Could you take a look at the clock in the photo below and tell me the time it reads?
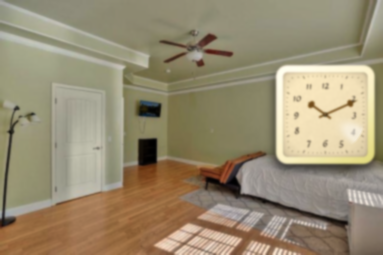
10:11
